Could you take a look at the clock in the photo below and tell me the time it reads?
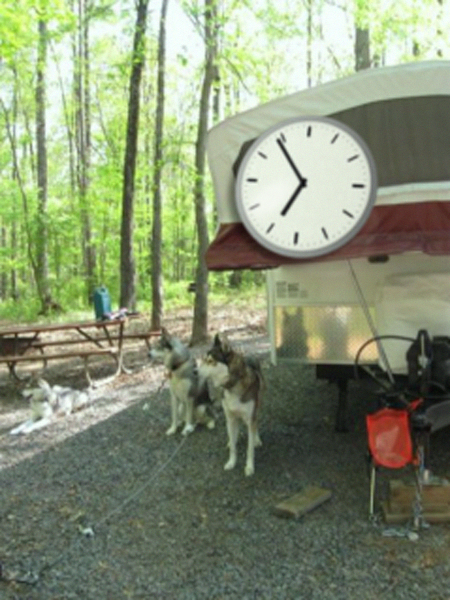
6:54
